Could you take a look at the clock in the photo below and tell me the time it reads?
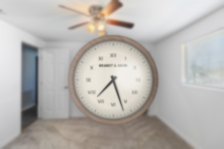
7:27
